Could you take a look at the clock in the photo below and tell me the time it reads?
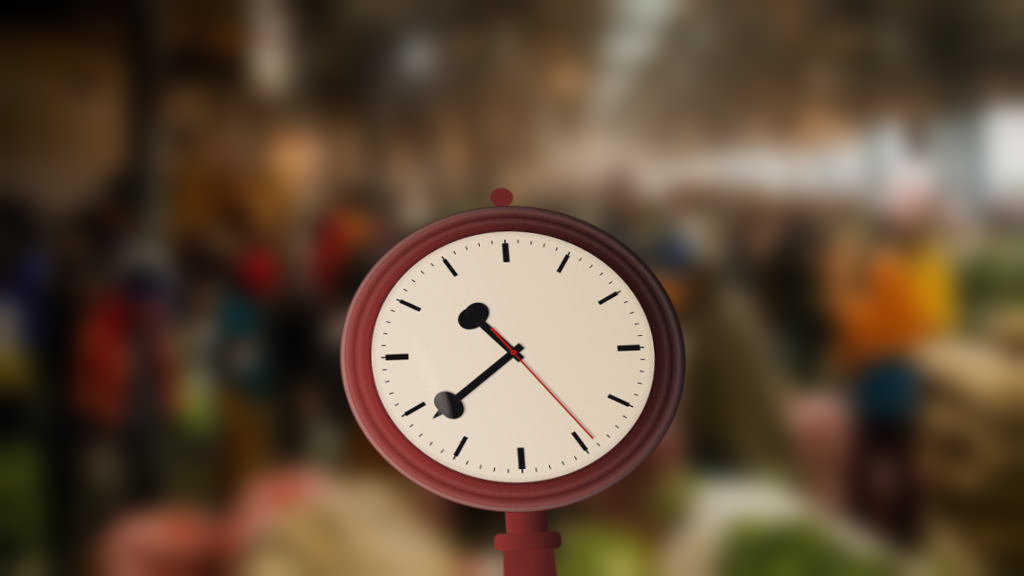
10:38:24
